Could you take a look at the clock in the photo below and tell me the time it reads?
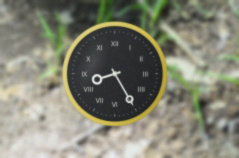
8:25
